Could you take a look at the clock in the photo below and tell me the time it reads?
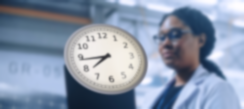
7:44
